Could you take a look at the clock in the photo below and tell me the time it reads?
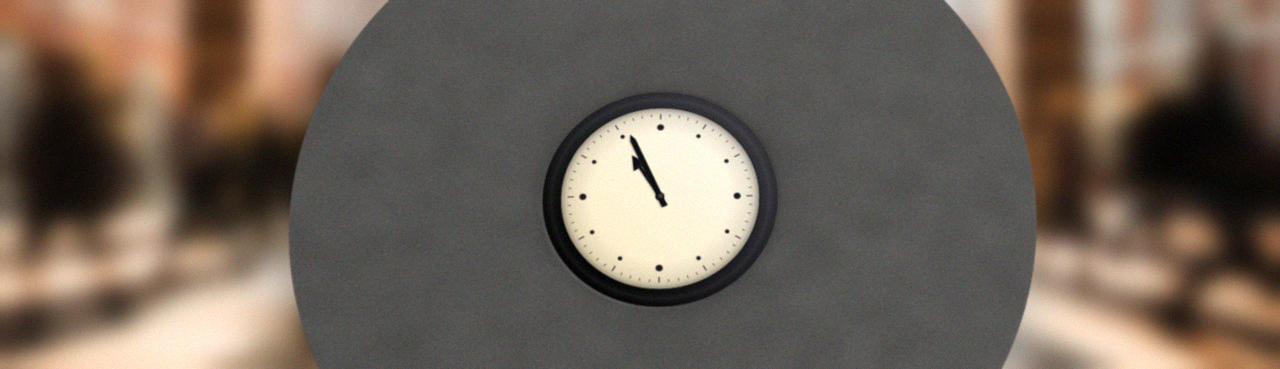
10:56
